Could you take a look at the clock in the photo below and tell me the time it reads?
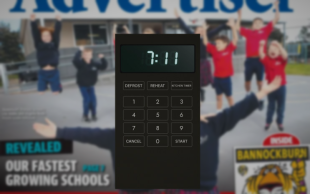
7:11
